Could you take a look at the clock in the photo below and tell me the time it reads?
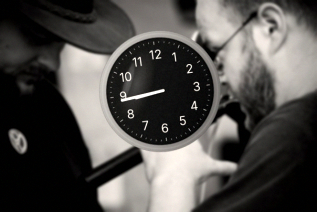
8:44
